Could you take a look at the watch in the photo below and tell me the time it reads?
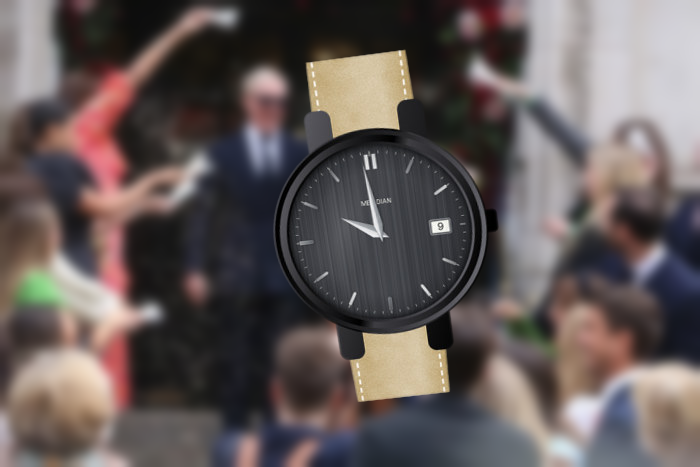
9:59
